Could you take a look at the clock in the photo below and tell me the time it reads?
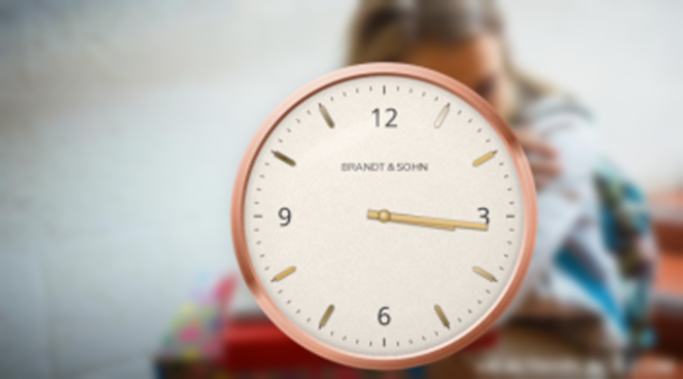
3:16
